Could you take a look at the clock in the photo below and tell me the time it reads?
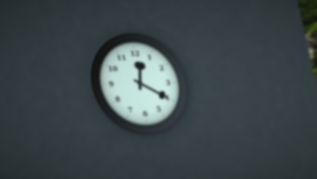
12:20
